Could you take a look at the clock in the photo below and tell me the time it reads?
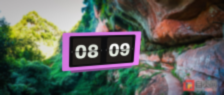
8:09
